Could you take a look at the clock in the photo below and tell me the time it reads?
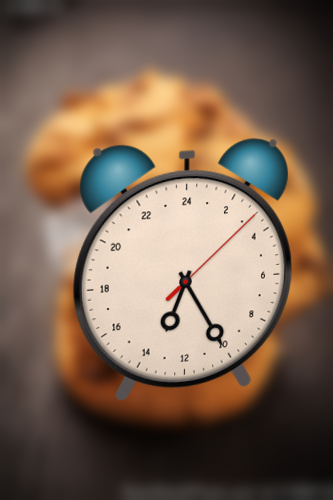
13:25:08
